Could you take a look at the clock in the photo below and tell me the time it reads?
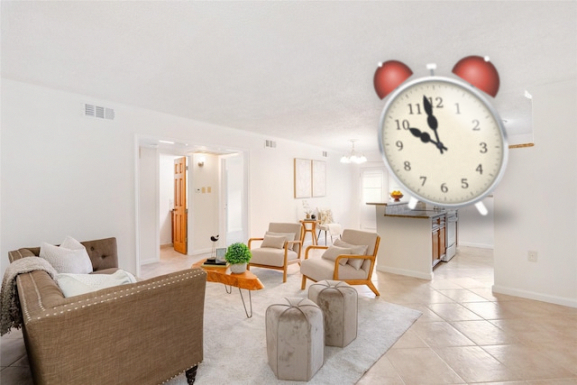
9:58
